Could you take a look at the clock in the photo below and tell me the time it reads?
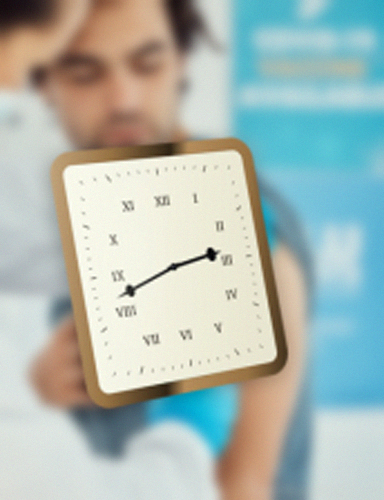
2:42
